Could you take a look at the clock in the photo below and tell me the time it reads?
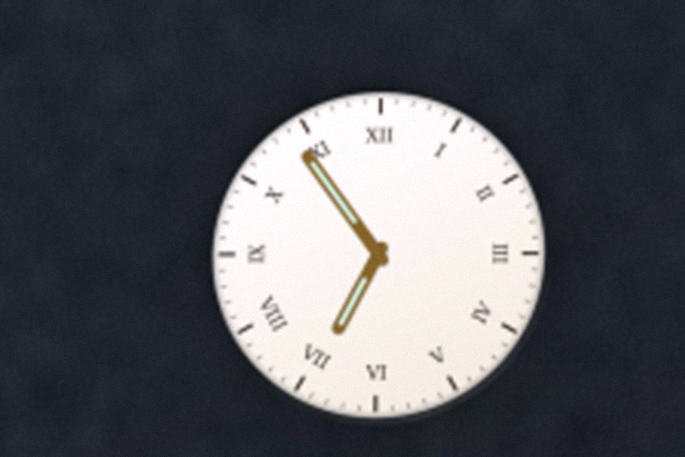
6:54
